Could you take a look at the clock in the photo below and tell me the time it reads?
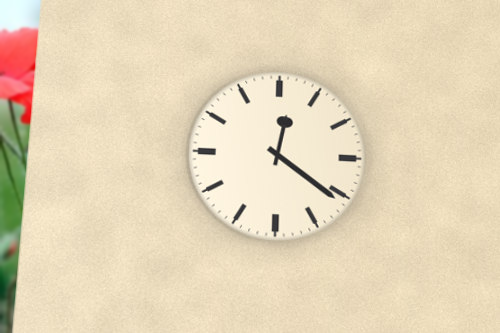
12:21
